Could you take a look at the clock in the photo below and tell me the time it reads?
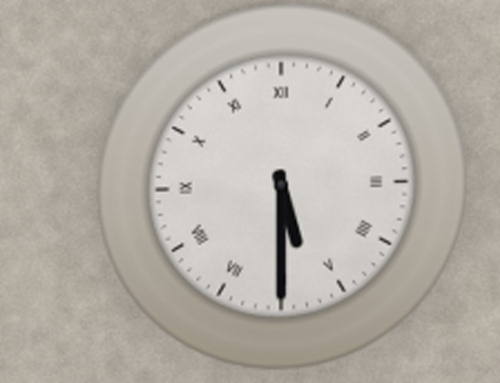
5:30
